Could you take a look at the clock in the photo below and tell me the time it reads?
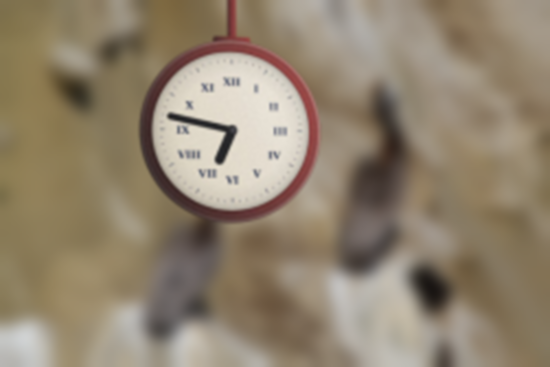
6:47
